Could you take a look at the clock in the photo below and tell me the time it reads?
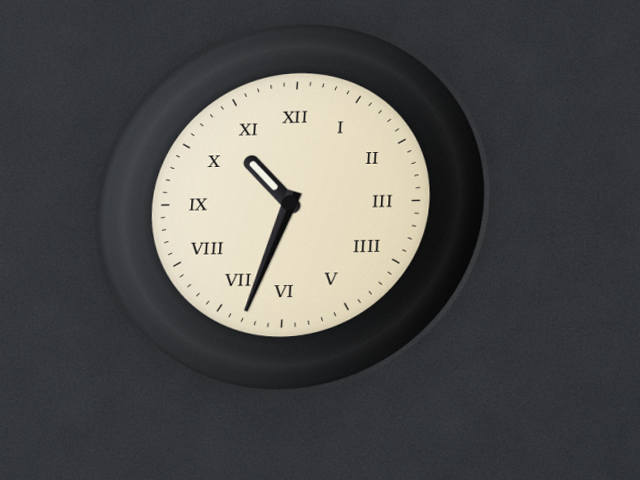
10:33
